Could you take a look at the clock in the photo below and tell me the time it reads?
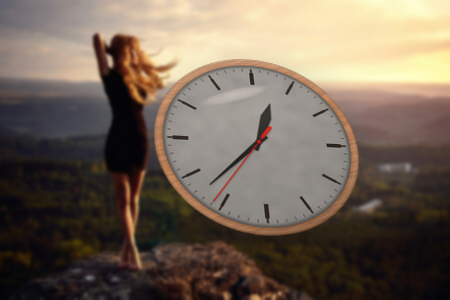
12:37:36
